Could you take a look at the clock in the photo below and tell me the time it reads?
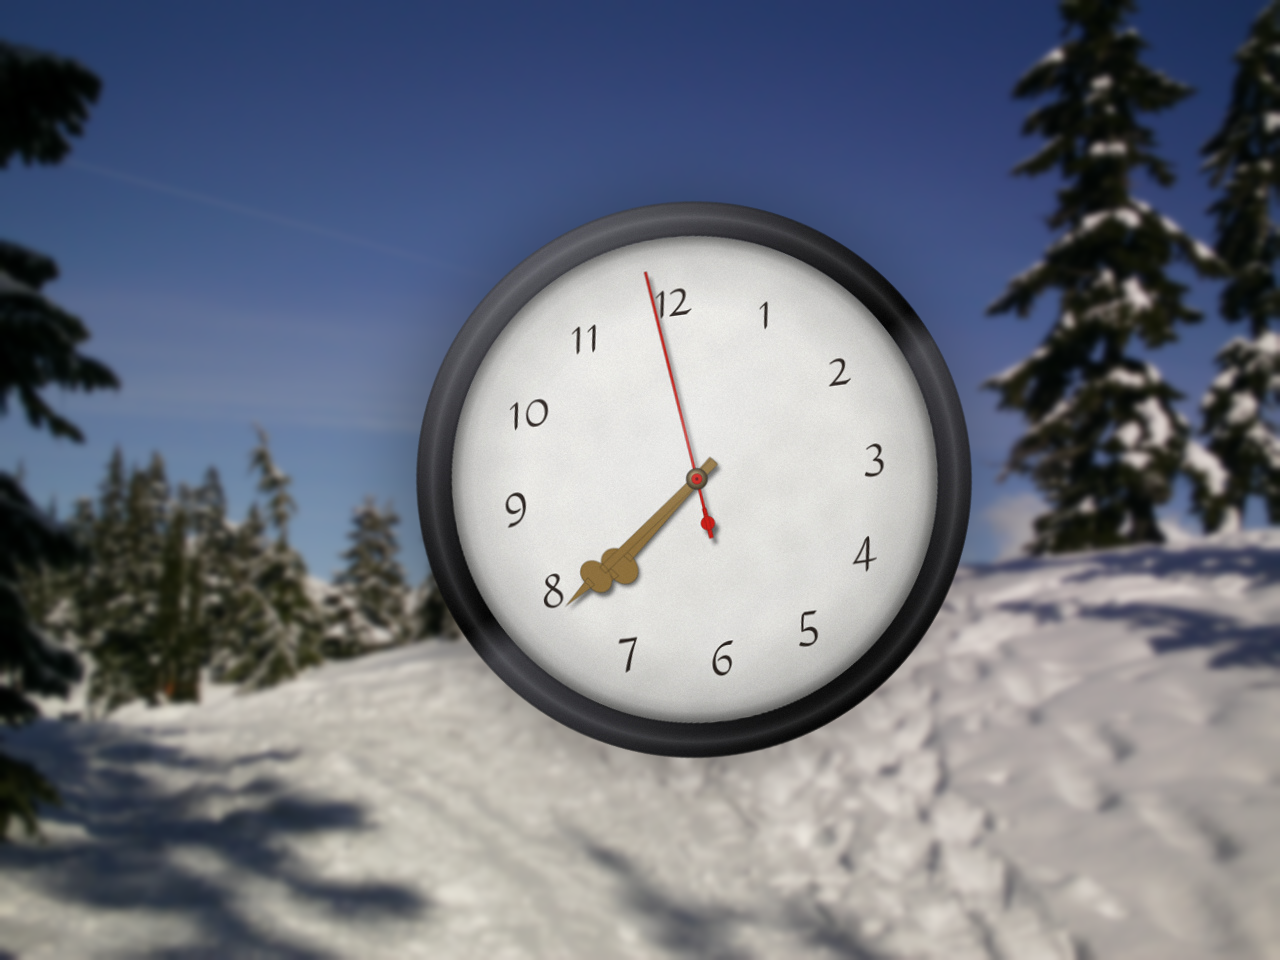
7:38:59
